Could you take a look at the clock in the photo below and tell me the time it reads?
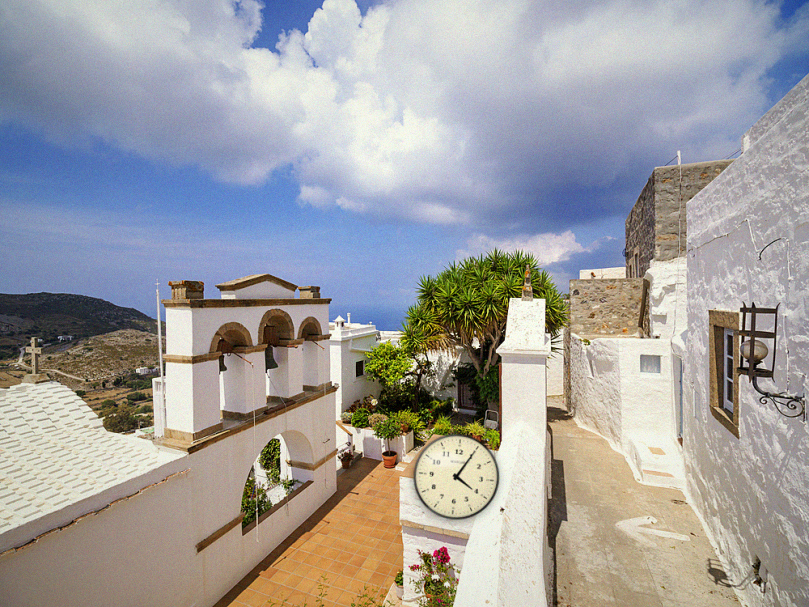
4:05
